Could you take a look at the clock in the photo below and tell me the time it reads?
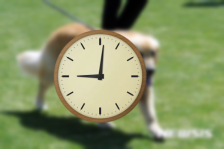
9:01
